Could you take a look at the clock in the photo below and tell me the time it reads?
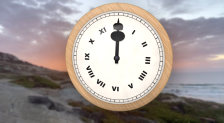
12:00
